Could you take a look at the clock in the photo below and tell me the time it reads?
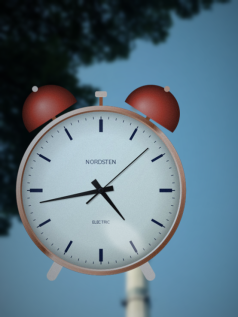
4:43:08
